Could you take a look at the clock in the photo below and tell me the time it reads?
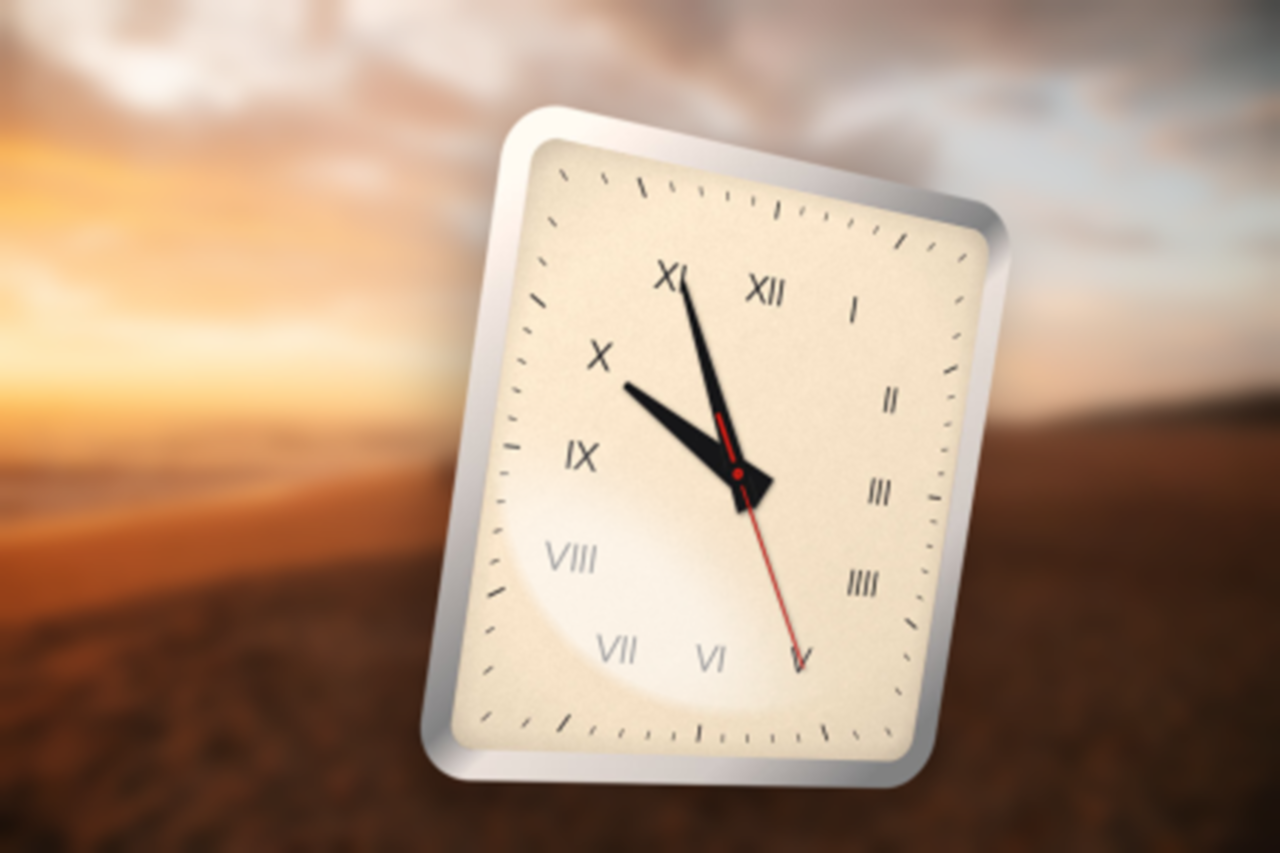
9:55:25
